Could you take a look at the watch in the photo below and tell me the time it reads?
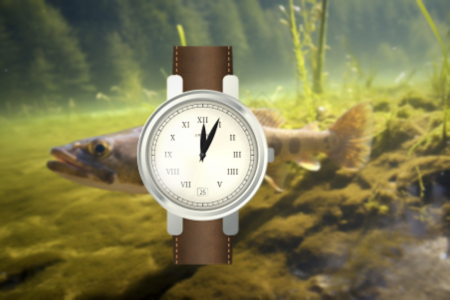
12:04
